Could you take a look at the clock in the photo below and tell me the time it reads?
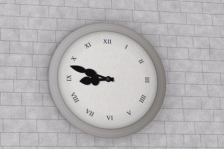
8:48
